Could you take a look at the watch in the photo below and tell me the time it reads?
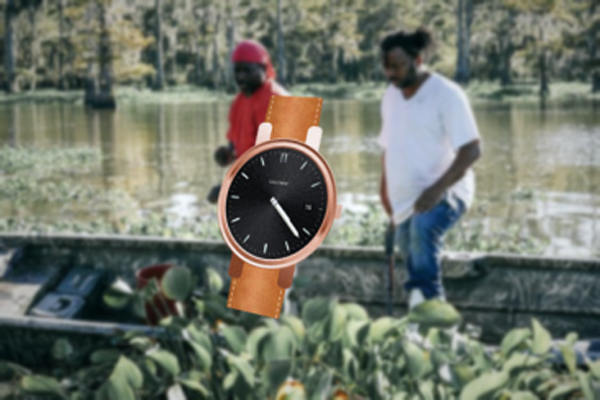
4:22
